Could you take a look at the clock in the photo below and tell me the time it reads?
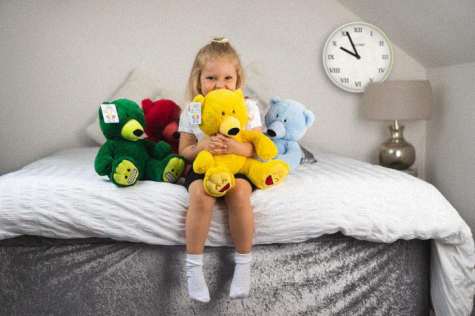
9:56
